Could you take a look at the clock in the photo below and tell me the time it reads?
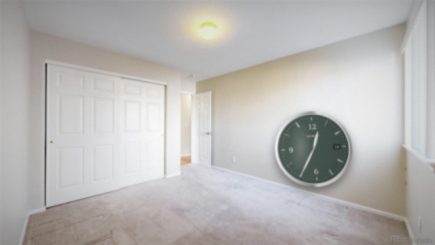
12:35
